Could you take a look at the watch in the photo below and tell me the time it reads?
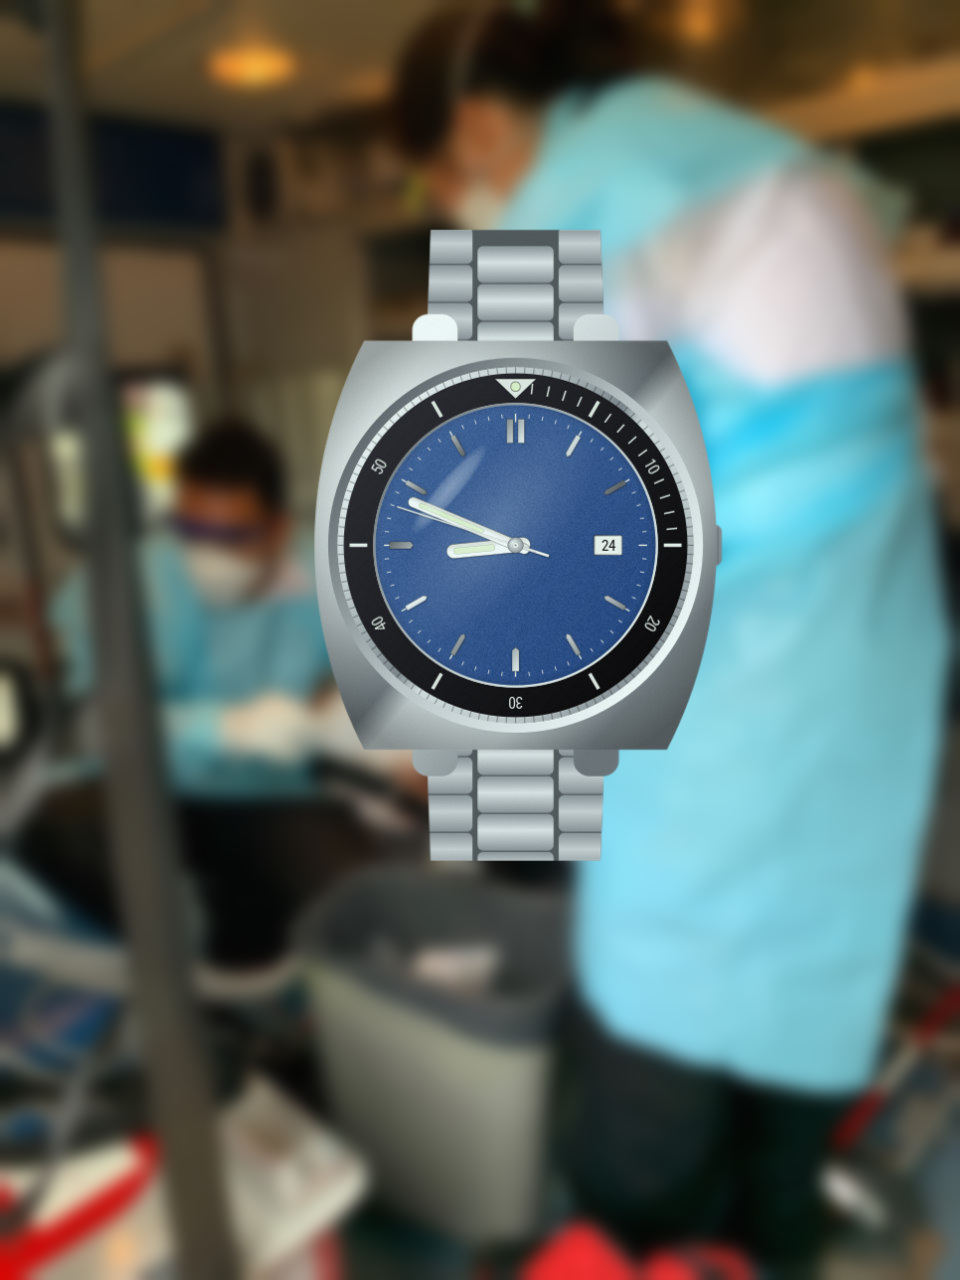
8:48:48
